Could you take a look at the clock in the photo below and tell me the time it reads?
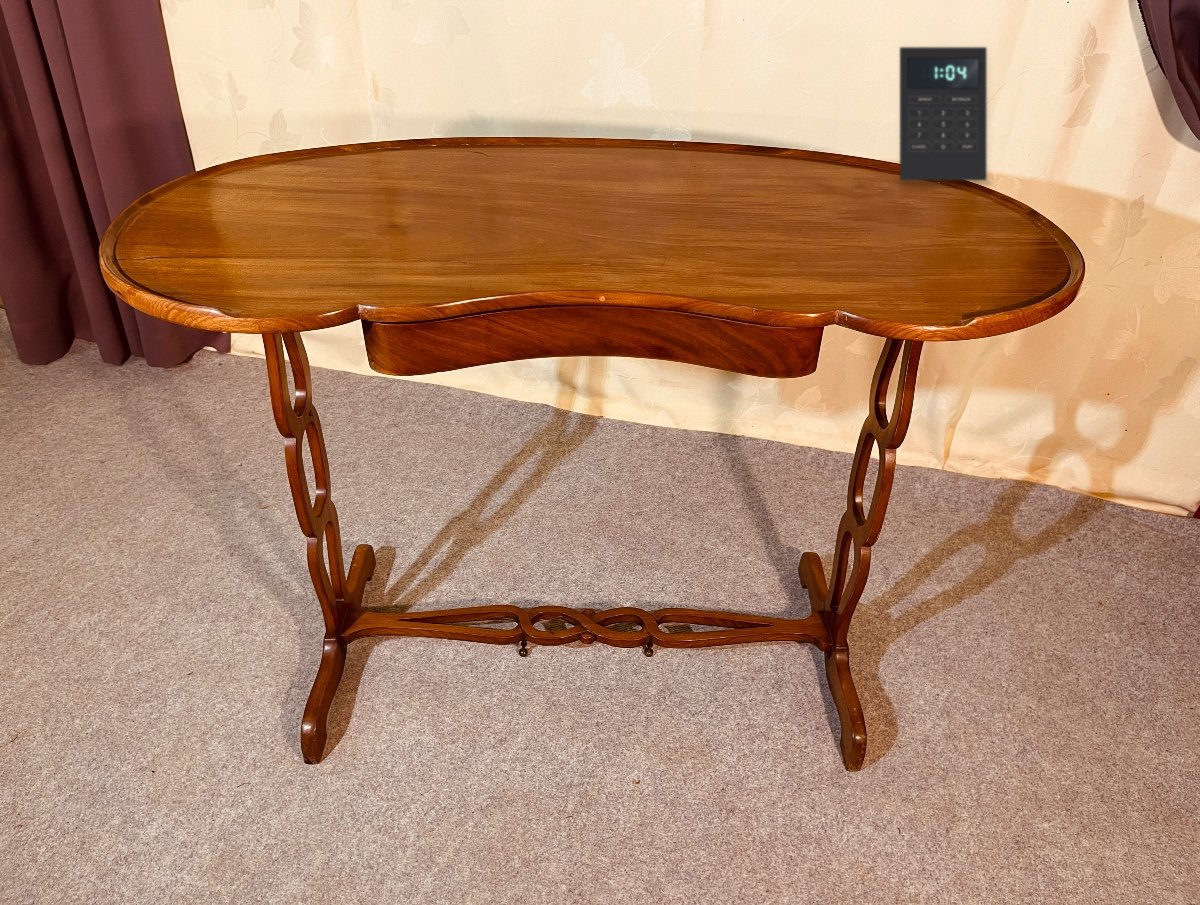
1:04
